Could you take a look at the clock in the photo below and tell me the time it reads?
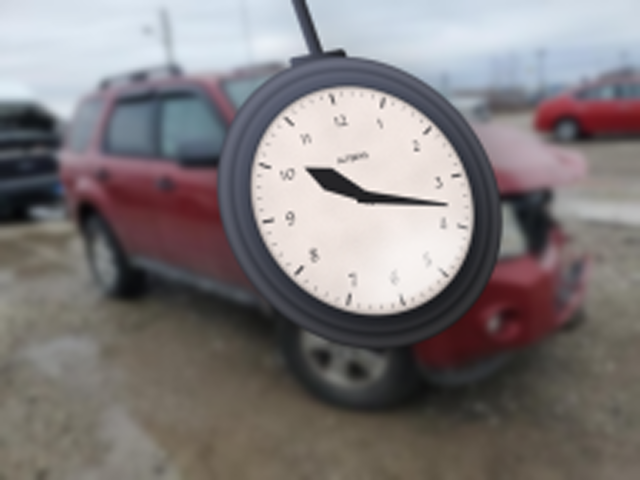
10:18
